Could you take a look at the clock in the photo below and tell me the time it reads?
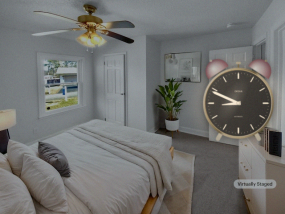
8:49
